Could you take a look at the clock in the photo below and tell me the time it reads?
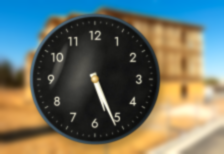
5:26
